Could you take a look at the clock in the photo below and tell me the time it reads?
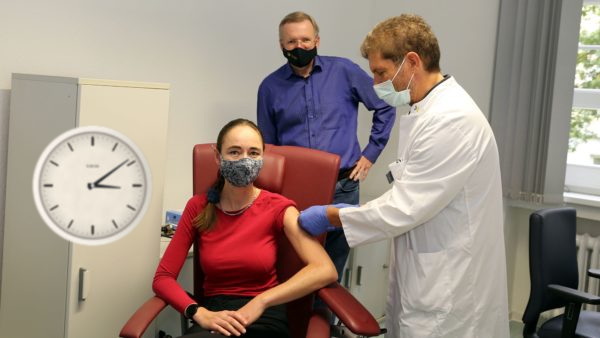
3:09
